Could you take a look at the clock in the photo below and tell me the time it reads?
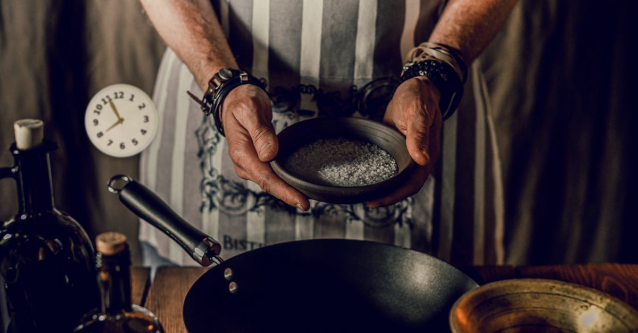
7:56
